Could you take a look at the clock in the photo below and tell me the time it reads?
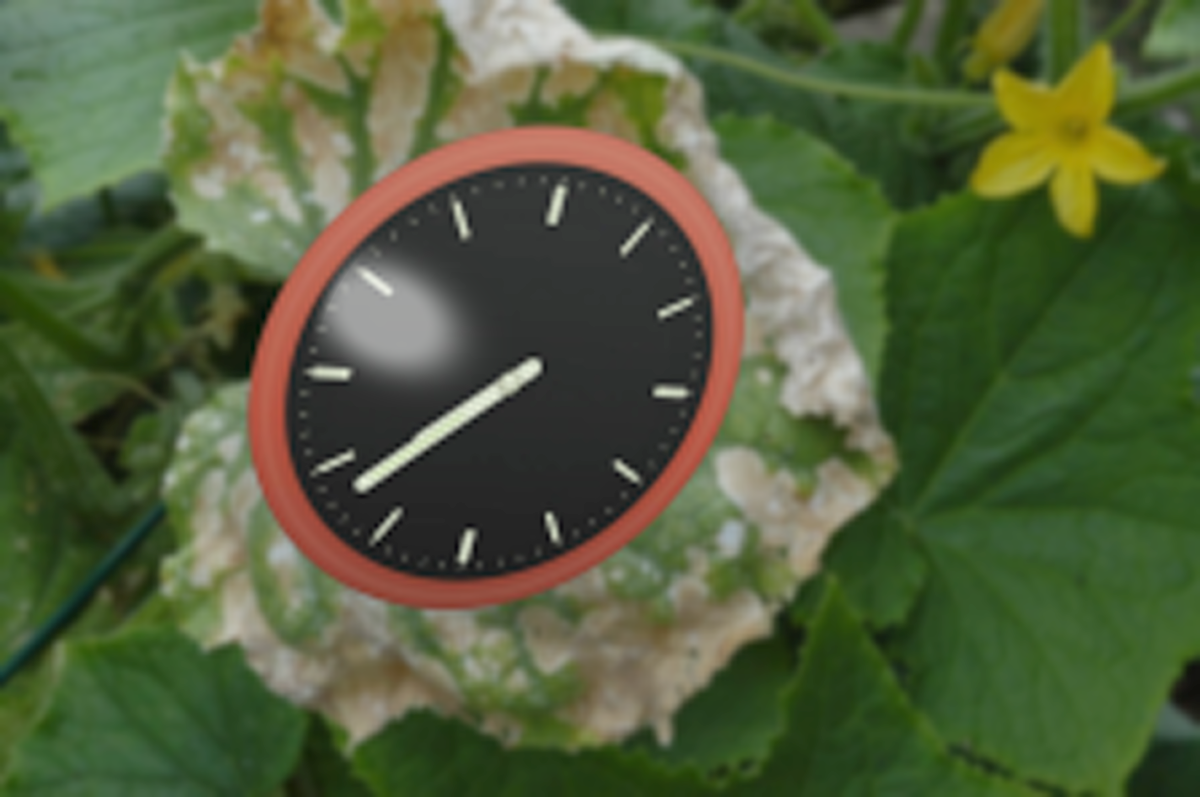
7:38
